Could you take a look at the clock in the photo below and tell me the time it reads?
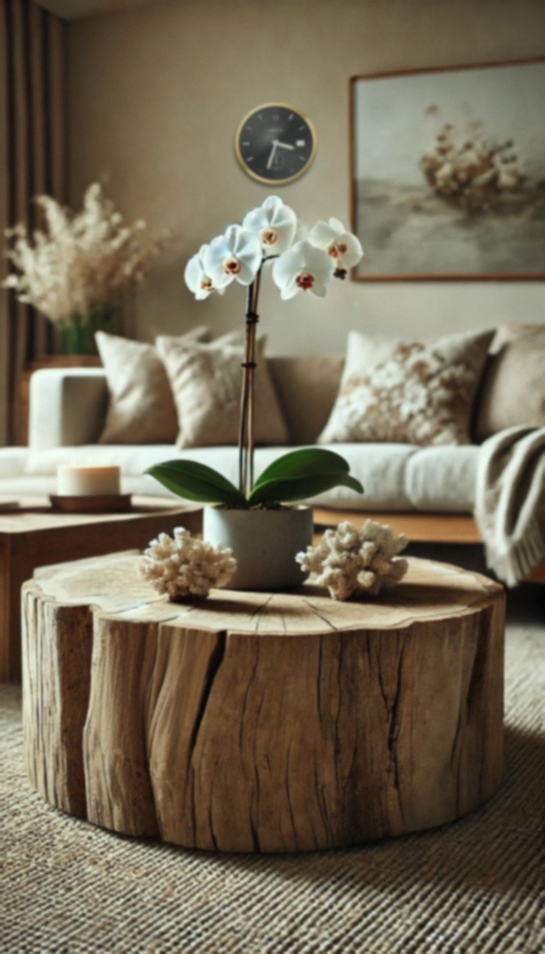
3:33
